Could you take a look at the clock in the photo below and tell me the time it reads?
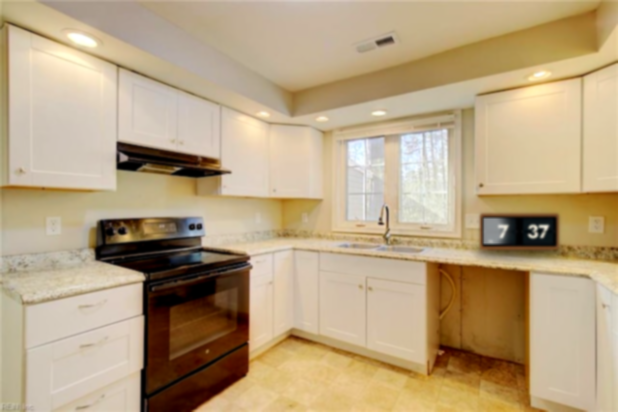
7:37
